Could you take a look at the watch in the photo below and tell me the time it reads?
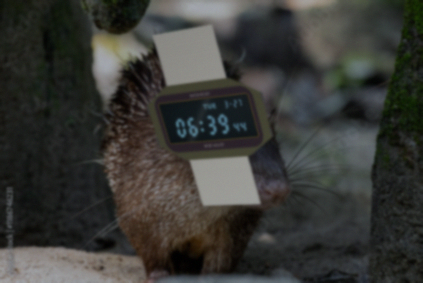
6:39
